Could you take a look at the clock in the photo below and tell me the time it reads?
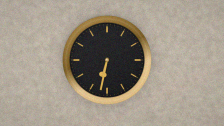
6:32
